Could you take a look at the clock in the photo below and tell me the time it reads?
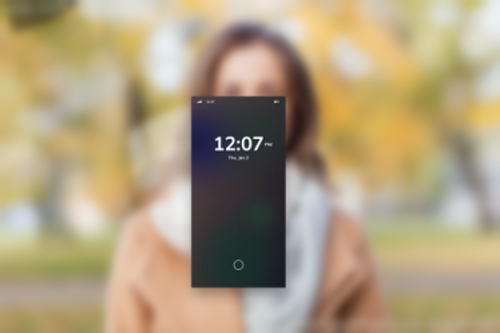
12:07
